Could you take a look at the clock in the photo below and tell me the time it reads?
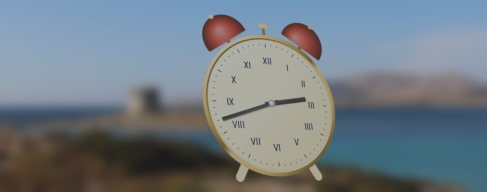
2:42
